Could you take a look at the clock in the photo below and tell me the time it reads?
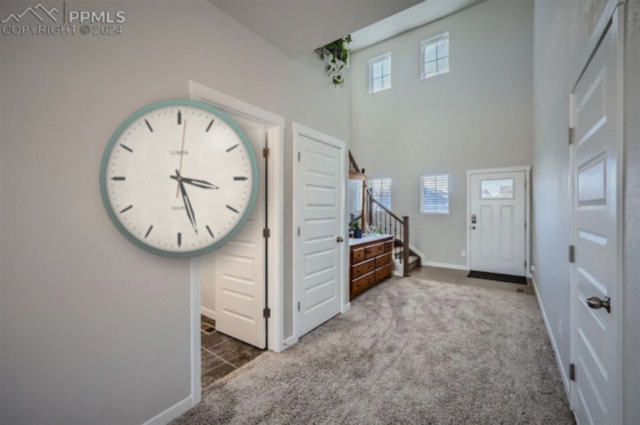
3:27:01
